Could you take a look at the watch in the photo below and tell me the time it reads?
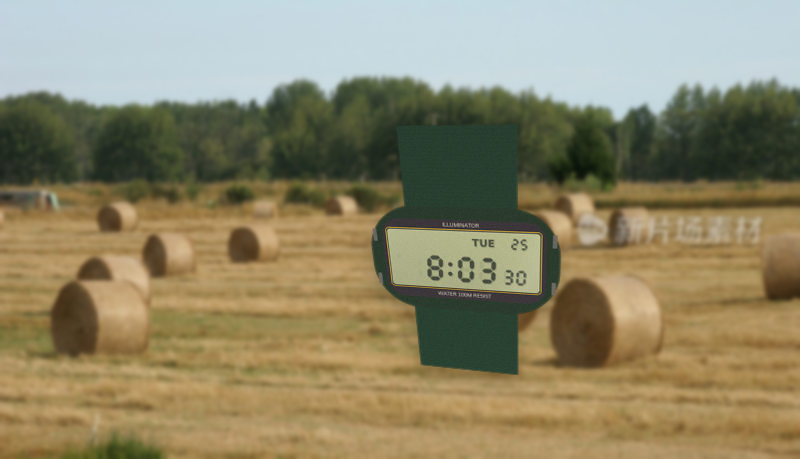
8:03:30
